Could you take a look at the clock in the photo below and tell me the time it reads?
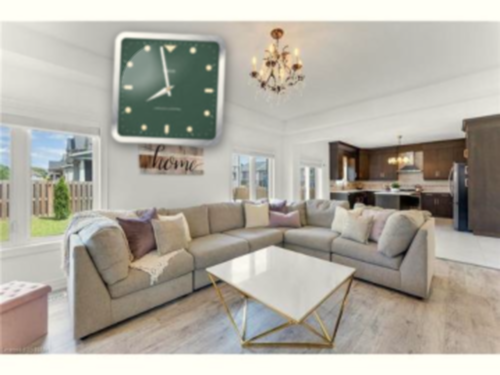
7:58
